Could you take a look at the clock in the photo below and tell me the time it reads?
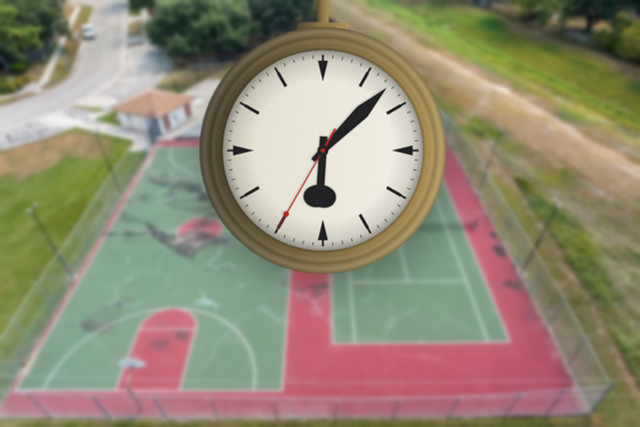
6:07:35
